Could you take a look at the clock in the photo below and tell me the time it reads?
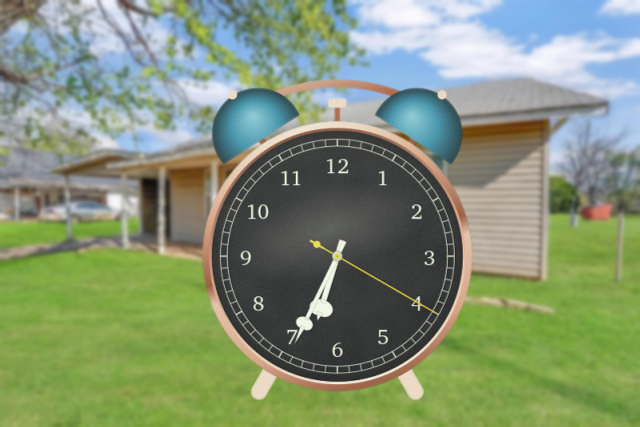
6:34:20
